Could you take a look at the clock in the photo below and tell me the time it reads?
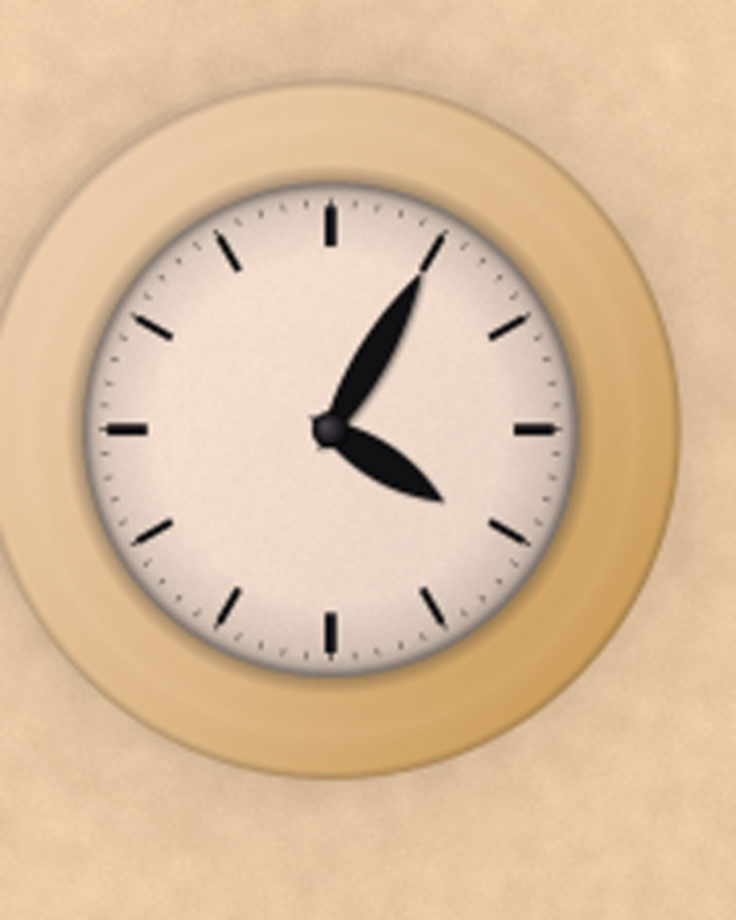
4:05
